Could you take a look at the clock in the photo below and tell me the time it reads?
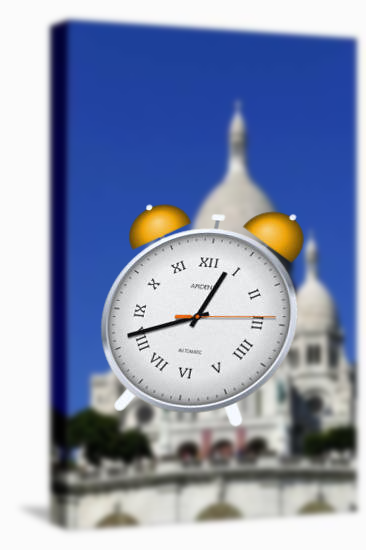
12:41:14
